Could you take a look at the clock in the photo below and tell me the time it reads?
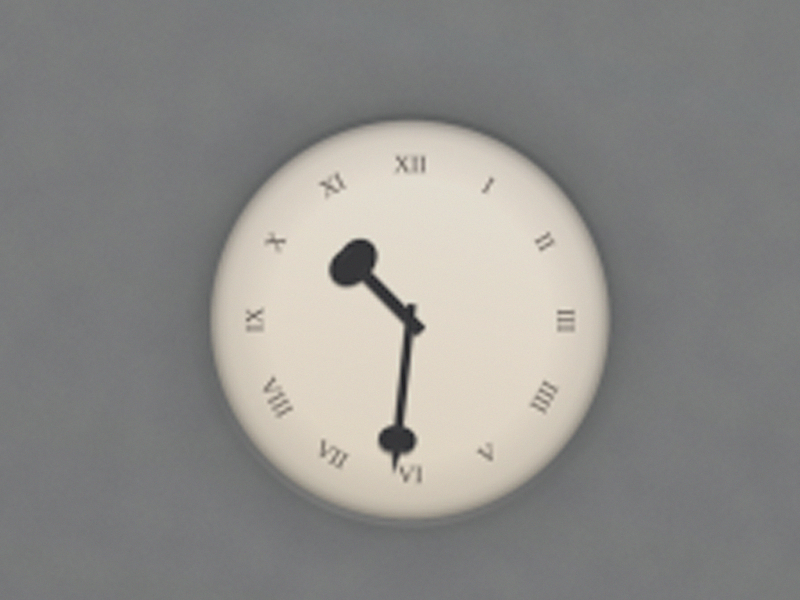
10:31
